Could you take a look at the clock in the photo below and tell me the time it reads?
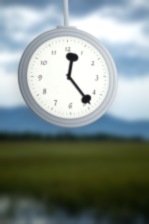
12:24
